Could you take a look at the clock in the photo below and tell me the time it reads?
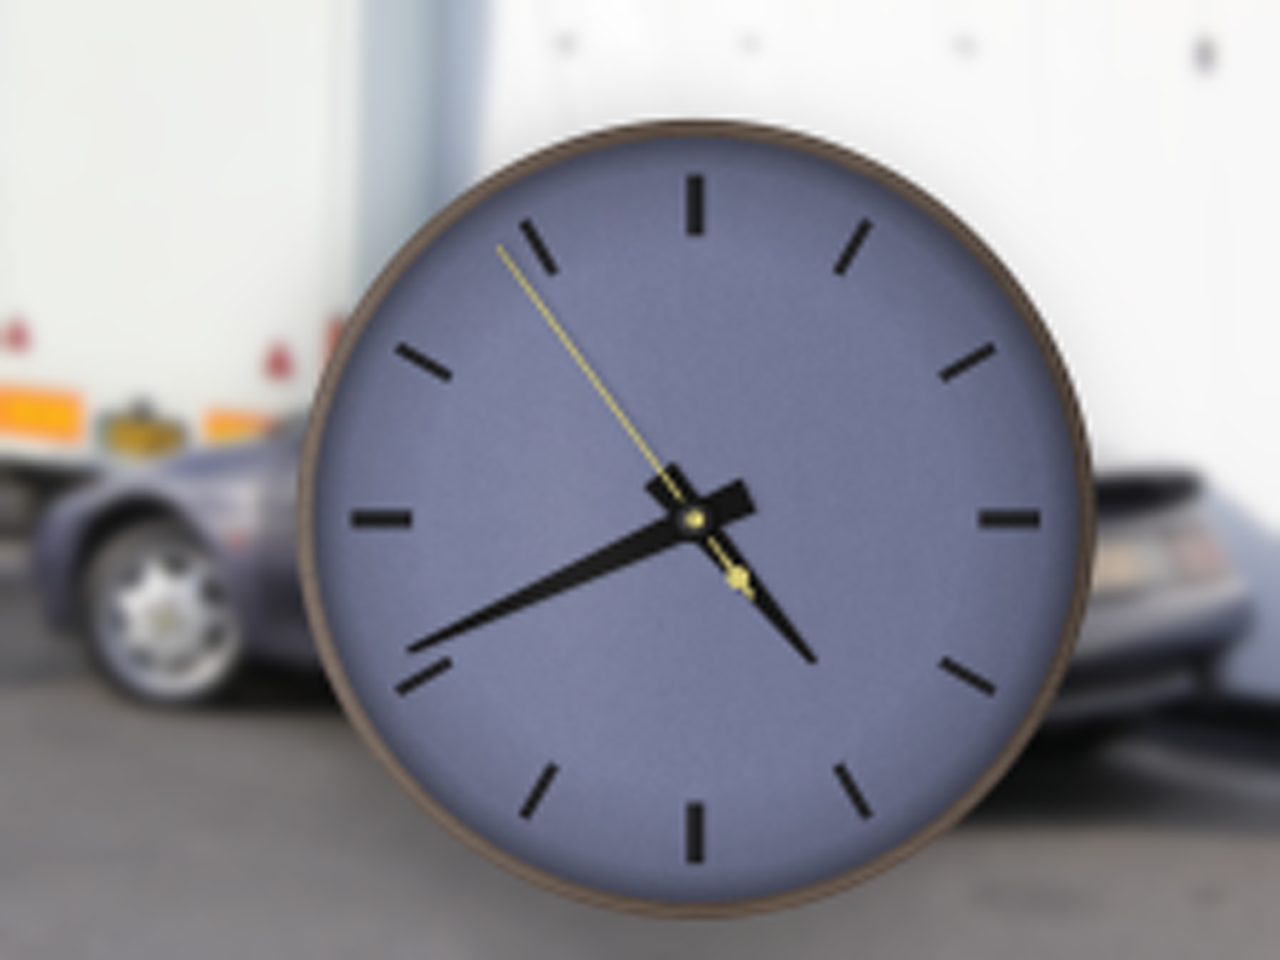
4:40:54
